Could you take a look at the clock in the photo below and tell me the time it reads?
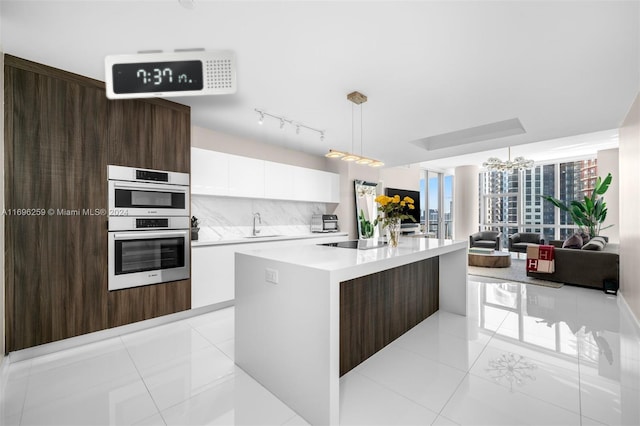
7:37
